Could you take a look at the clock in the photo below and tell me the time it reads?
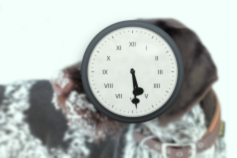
5:29
